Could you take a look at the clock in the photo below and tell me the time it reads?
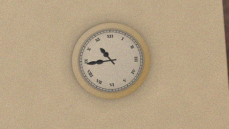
10:44
